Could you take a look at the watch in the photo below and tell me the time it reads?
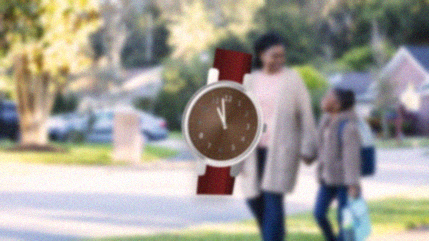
10:58
